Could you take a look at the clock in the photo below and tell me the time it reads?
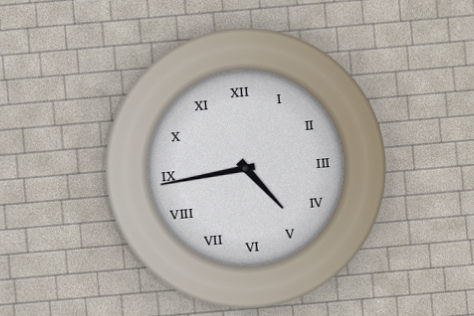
4:44
